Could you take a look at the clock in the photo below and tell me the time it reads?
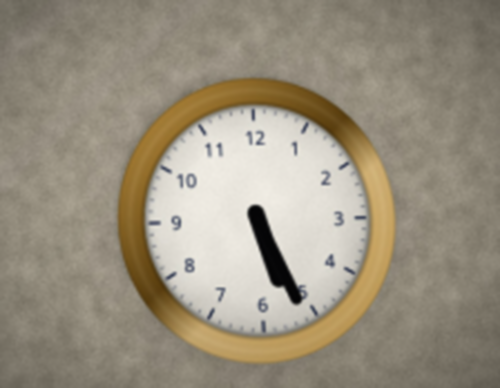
5:26
